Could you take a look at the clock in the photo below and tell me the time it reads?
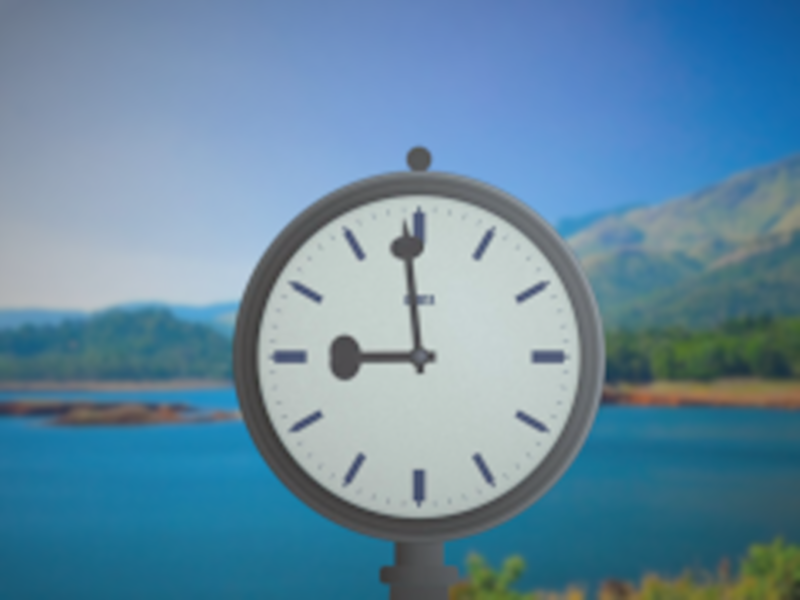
8:59
